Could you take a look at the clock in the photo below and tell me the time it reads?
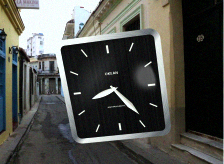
8:24
